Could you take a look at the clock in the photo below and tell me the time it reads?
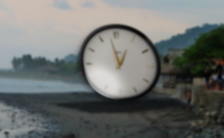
12:58
